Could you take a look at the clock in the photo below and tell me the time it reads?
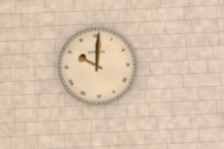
10:01
